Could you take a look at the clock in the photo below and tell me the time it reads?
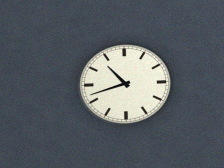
10:42
